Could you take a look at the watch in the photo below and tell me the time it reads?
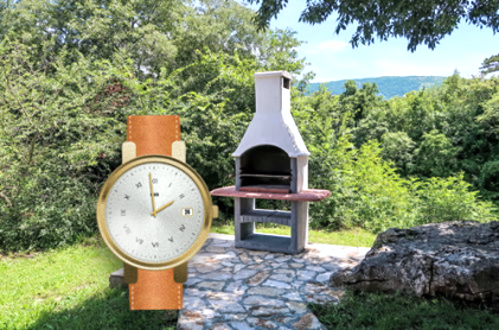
1:59
